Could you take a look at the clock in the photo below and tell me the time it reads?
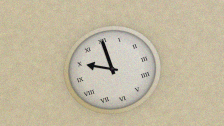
10:00
